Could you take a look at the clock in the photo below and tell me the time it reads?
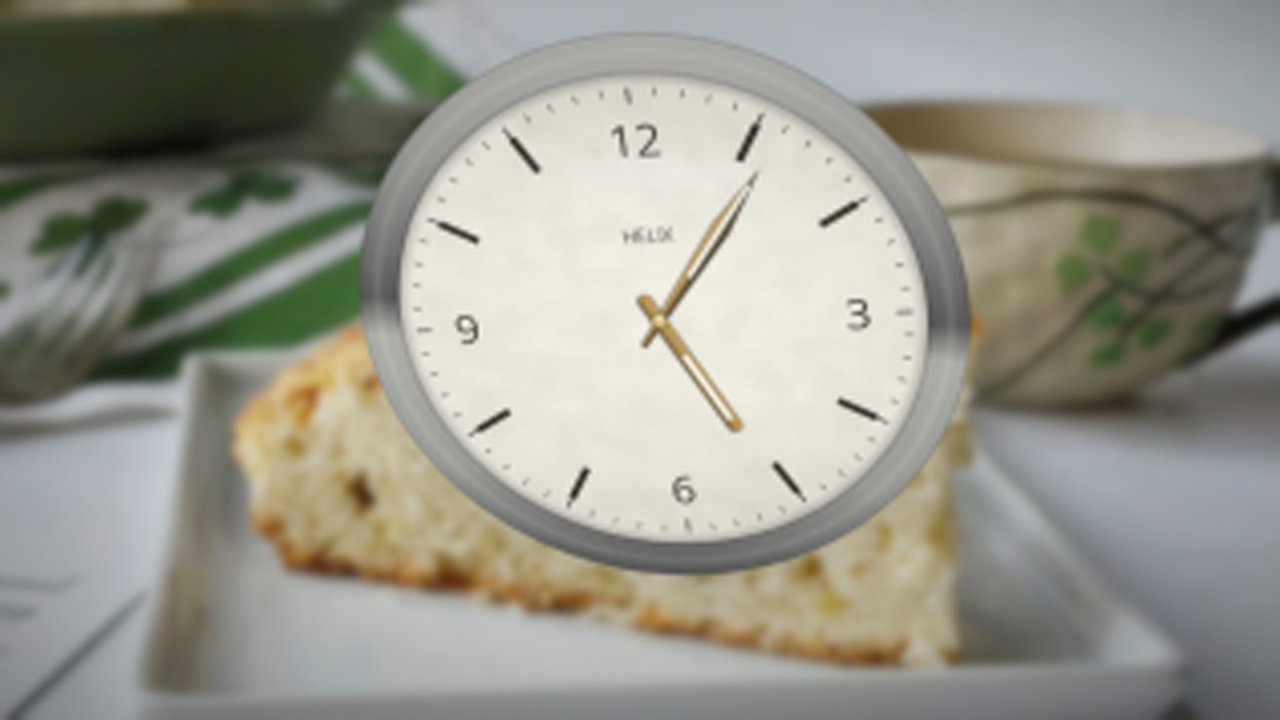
5:06
